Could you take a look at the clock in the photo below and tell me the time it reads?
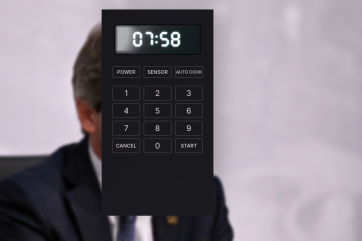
7:58
